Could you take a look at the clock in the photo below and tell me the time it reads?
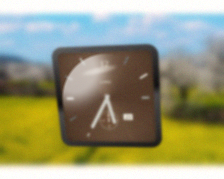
5:35
